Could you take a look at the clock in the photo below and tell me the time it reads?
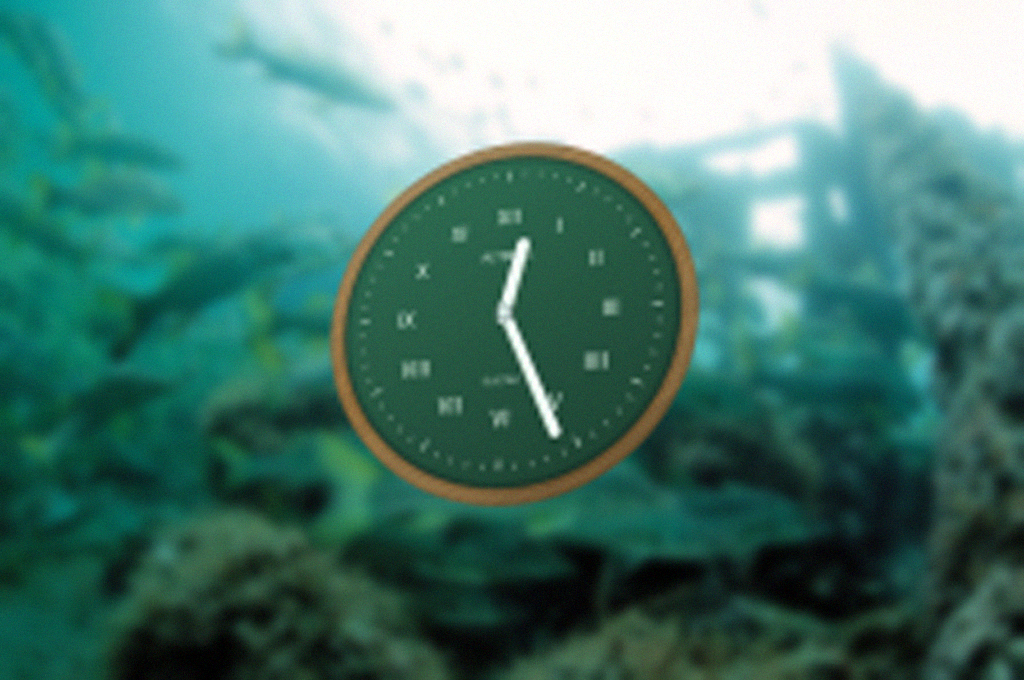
12:26
